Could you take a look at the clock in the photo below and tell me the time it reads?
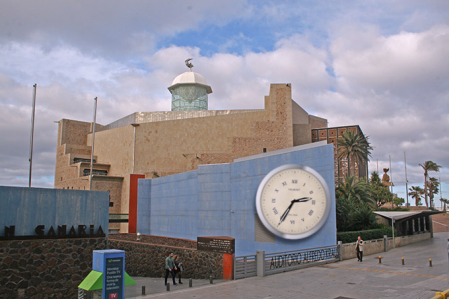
2:35
